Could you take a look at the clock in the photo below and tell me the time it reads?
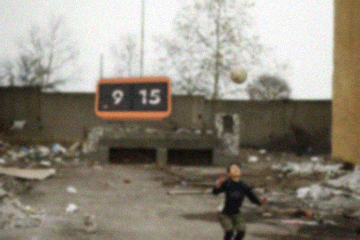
9:15
